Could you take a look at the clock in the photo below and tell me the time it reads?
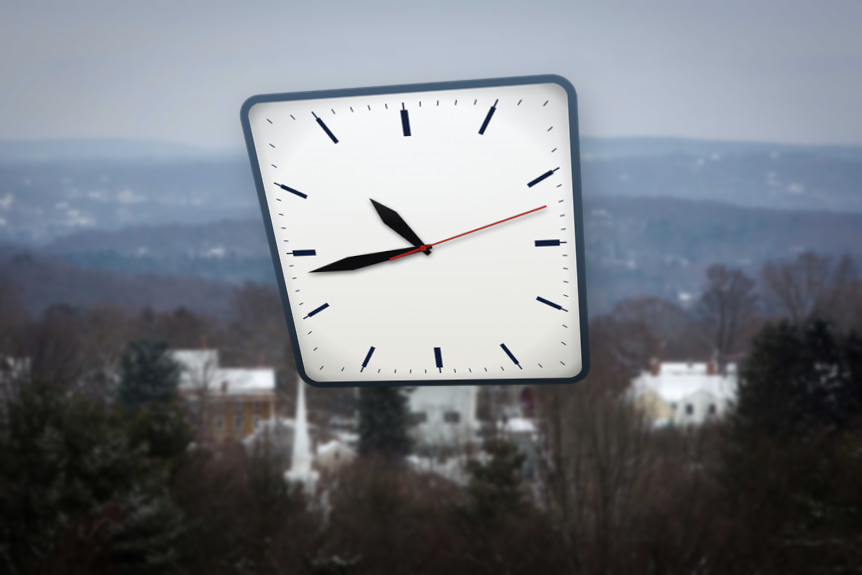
10:43:12
